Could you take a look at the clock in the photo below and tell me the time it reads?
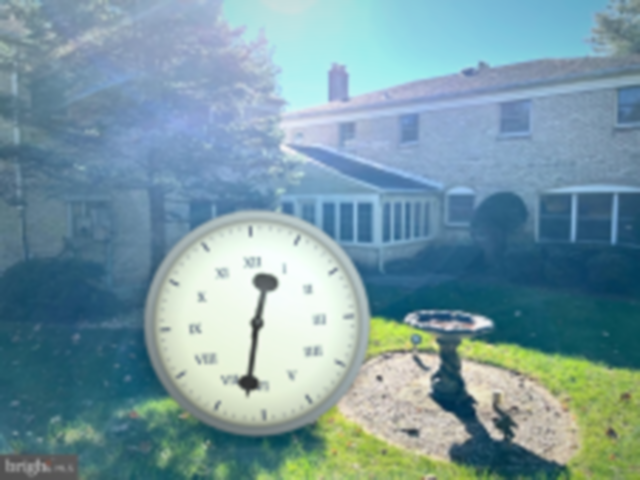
12:32
